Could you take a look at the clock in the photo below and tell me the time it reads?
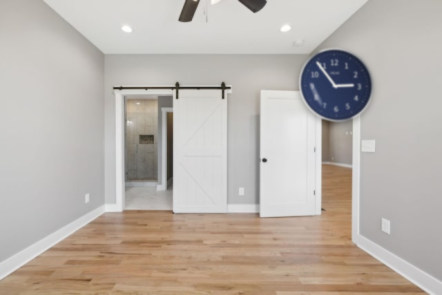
2:54
